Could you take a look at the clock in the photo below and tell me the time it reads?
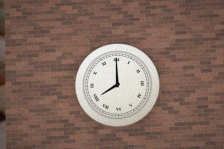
8:00
